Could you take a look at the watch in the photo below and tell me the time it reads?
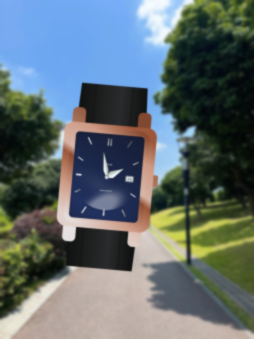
1:58
